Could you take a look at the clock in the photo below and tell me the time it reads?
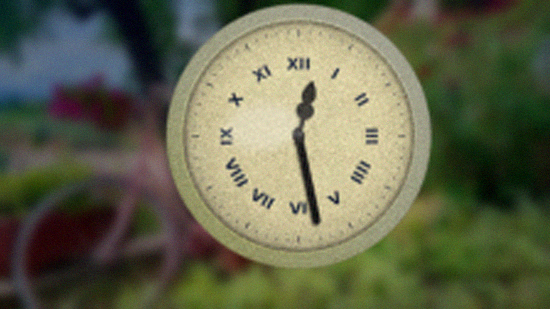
12:28
